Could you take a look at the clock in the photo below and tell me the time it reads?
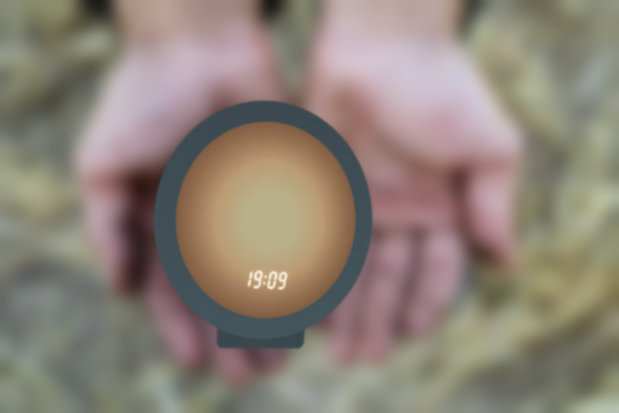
19:09
